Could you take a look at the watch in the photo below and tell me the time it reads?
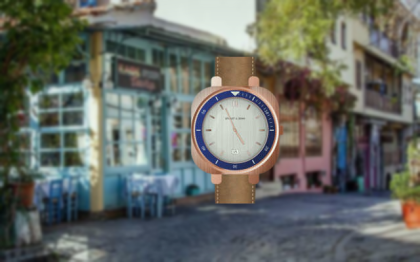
4:56
